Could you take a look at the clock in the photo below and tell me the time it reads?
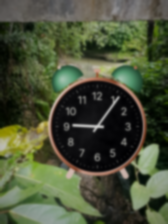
9:06
